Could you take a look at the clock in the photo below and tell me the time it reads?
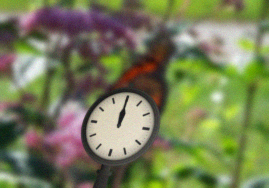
12:00
